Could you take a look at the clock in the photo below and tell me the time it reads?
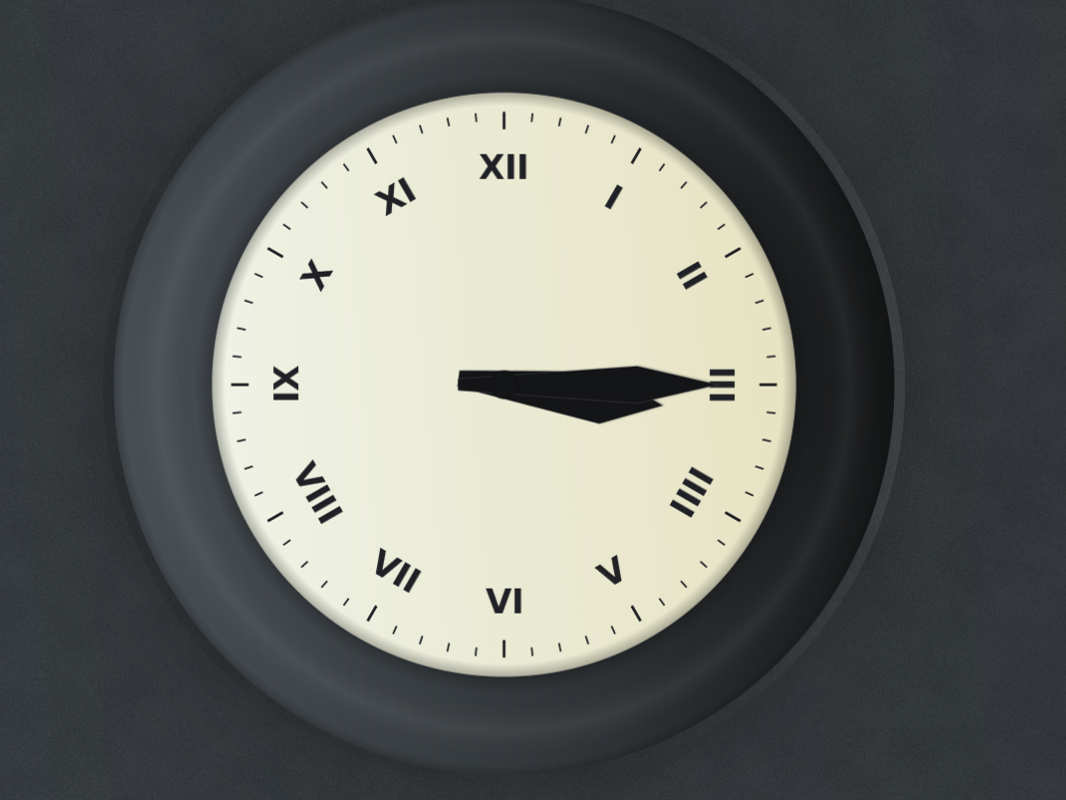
3:15
